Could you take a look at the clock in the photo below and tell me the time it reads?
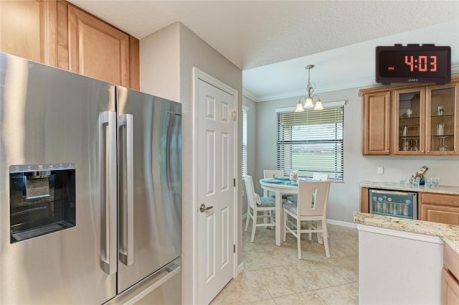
4:03
